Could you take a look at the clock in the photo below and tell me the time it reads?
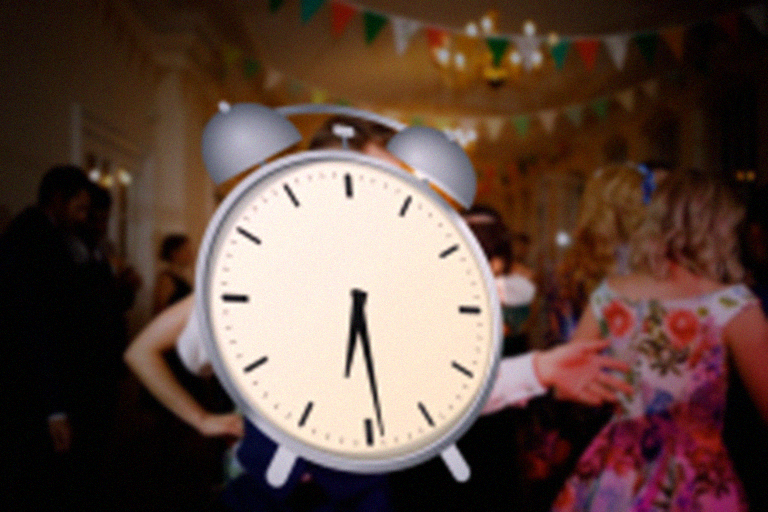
6:29
